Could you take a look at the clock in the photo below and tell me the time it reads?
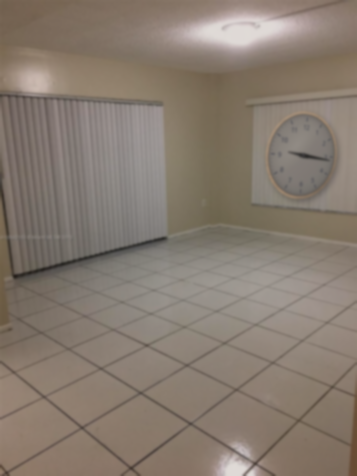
9:16
